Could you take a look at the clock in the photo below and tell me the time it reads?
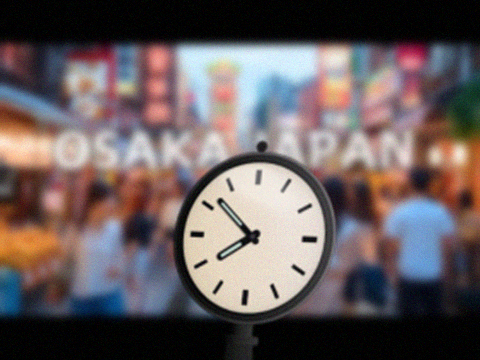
7:52
